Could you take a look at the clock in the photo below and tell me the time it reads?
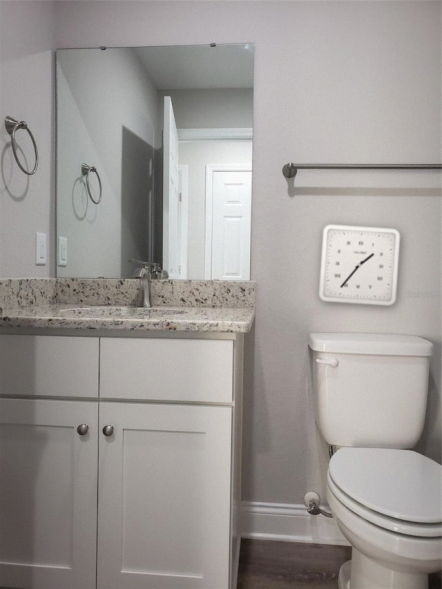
1:36
